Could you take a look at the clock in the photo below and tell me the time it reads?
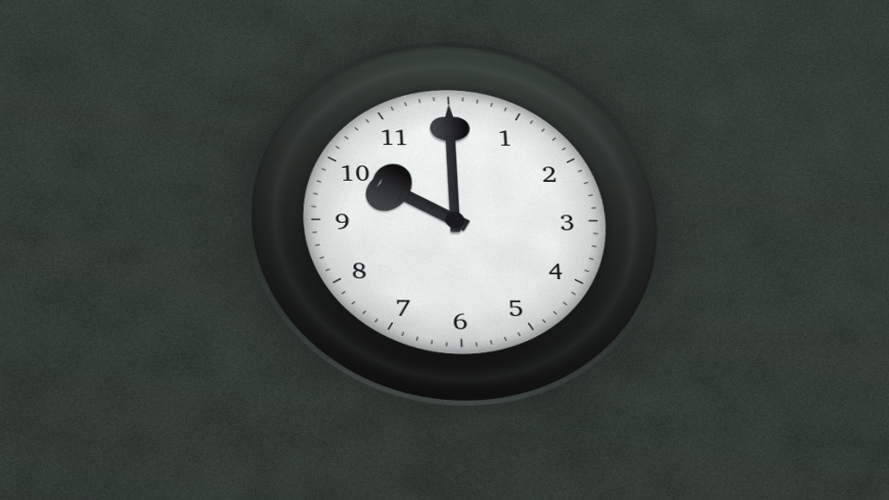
10:00
